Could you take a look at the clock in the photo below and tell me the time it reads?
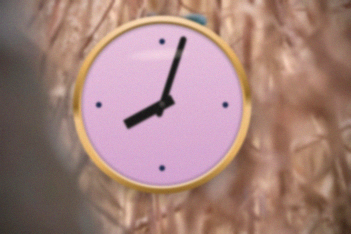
8:03
